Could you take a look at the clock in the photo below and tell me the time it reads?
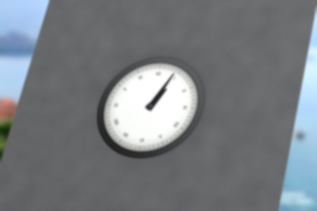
1:04
